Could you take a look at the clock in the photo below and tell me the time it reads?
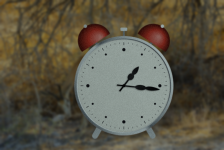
1:16
